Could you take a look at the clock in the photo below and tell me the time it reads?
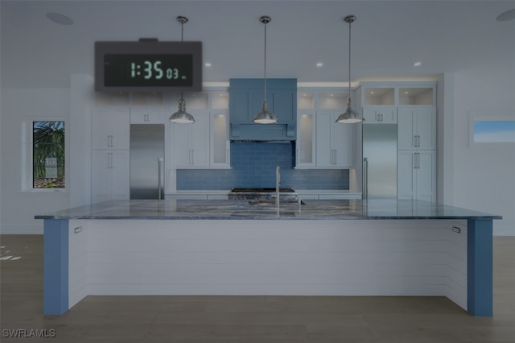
1:35:03
